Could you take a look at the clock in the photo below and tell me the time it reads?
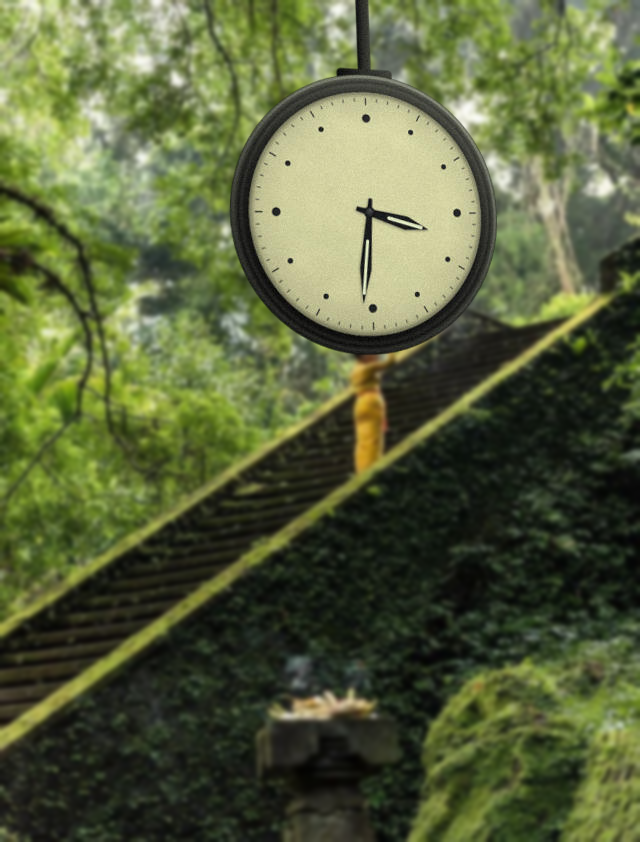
3:31
